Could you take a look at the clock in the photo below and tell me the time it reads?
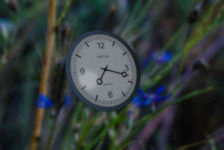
7:18
